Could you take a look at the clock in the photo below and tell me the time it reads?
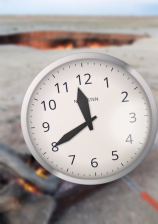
11:40
